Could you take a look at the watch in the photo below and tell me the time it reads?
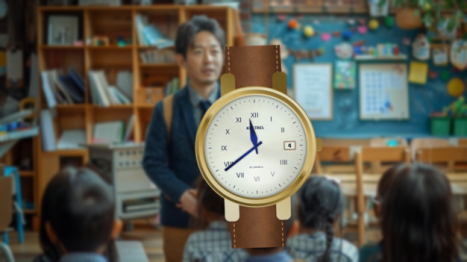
11:39
